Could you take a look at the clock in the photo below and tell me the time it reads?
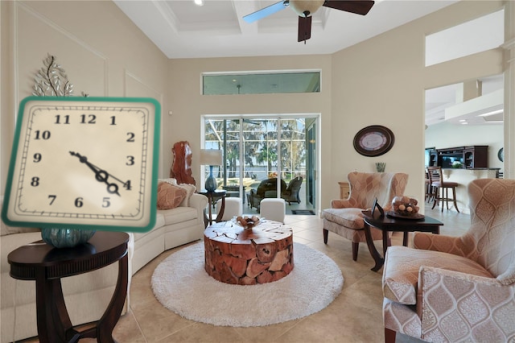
4:22:20
